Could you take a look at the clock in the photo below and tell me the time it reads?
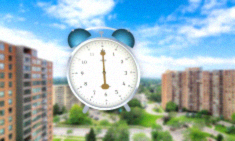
6:00
